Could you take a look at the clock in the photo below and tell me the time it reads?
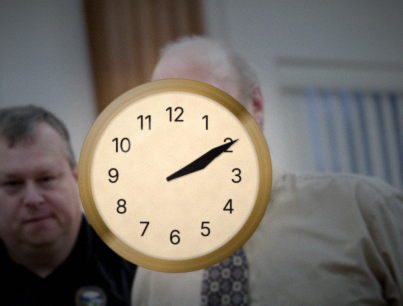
2:10
